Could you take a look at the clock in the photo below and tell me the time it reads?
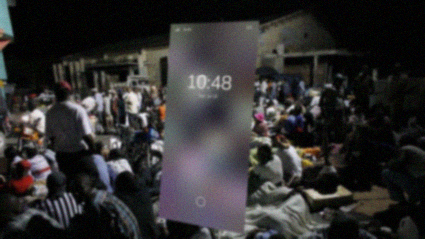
10:48
